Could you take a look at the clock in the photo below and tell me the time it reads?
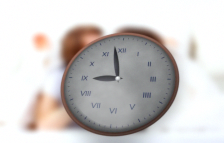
8:58
